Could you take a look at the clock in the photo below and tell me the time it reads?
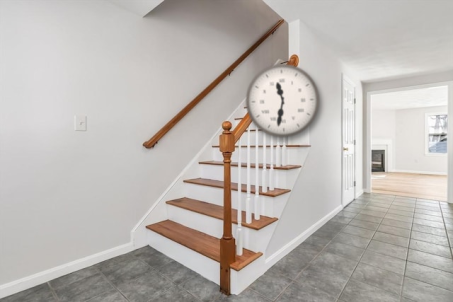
11:32
